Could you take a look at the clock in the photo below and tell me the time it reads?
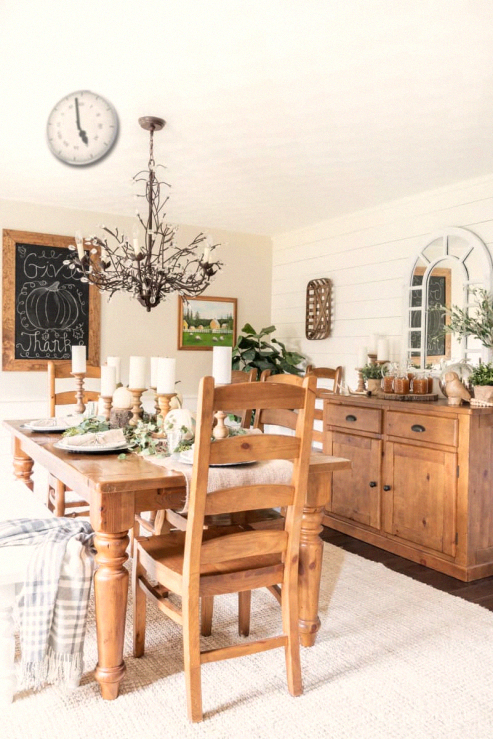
4:58
